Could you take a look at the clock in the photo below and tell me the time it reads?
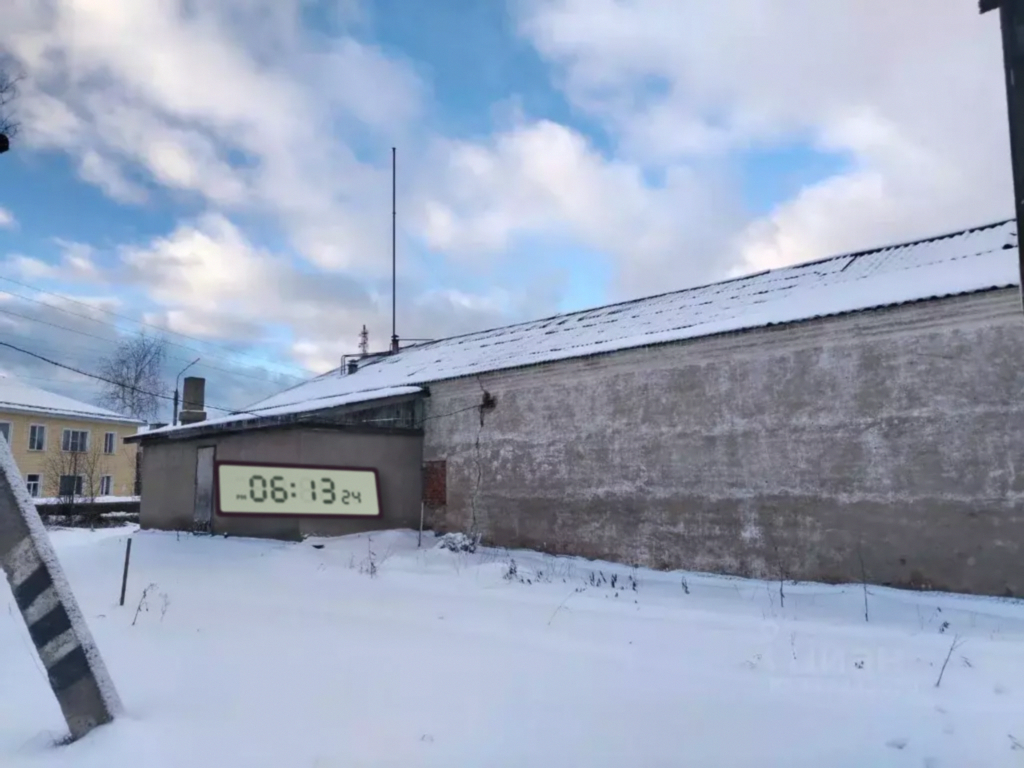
6:13:24
